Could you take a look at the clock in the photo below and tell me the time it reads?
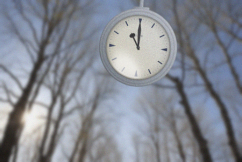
11:00
